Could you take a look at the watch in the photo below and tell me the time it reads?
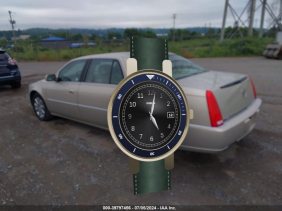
5:02
